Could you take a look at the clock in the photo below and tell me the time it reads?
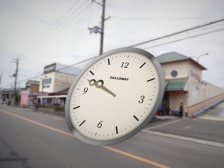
9:48
